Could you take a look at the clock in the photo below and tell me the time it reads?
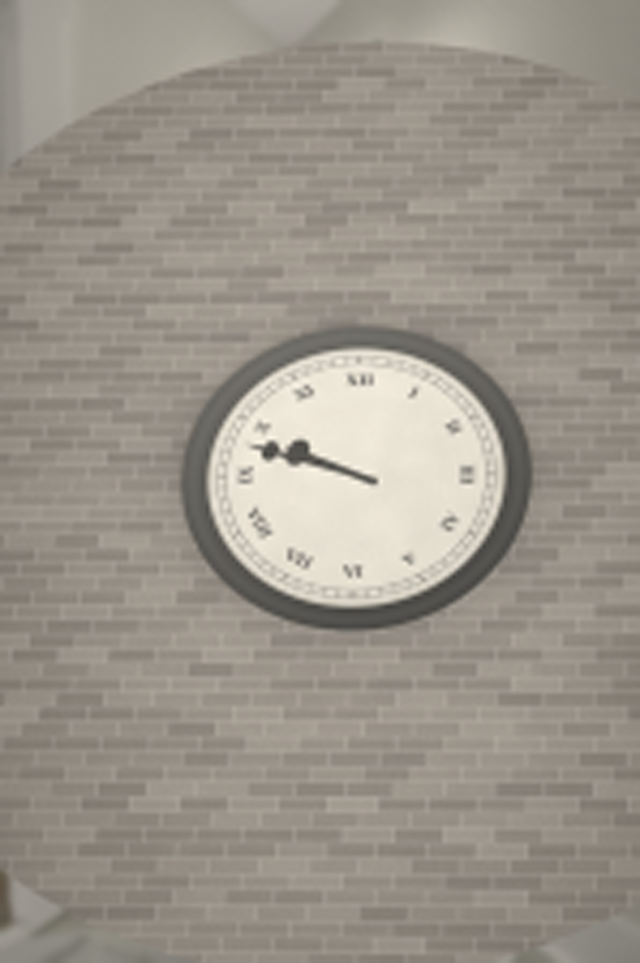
9:48
